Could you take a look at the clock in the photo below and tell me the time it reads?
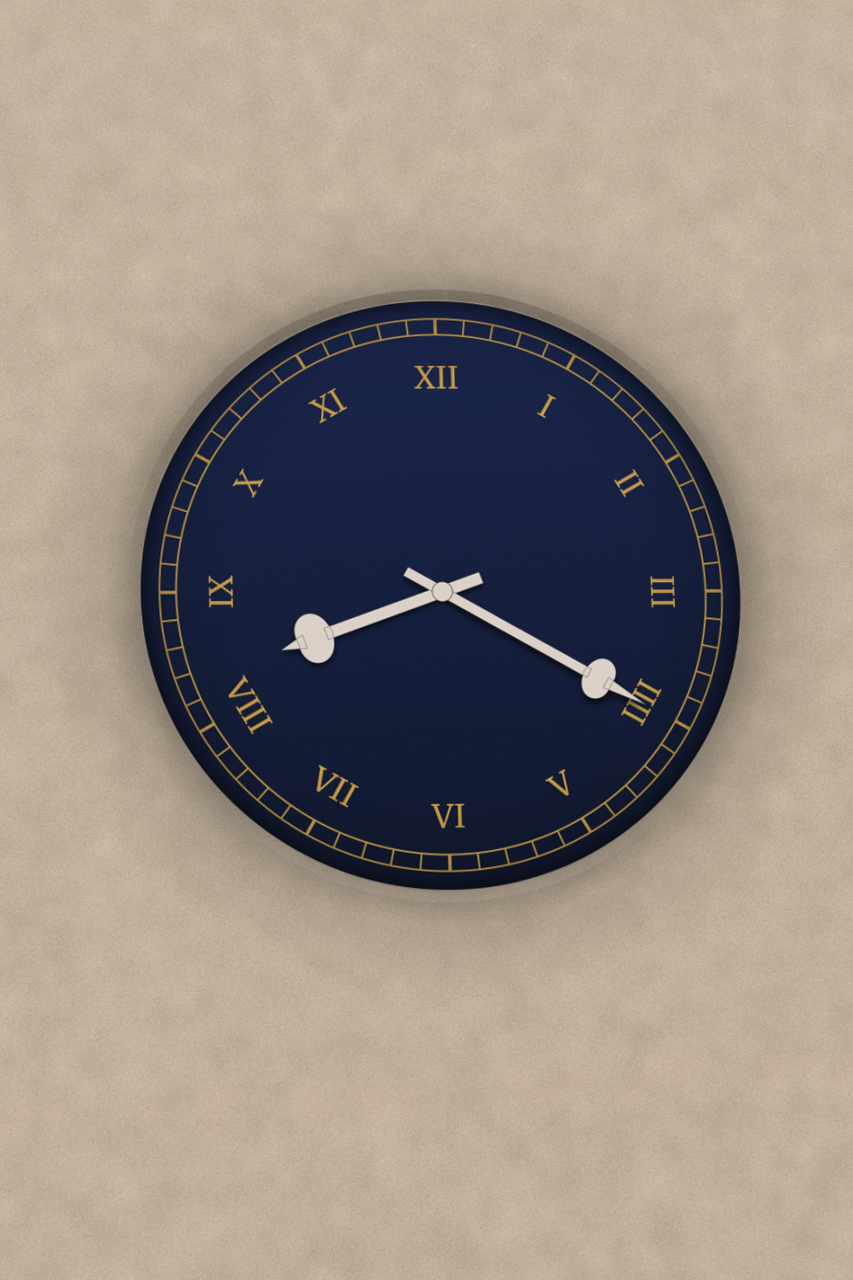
8:20
